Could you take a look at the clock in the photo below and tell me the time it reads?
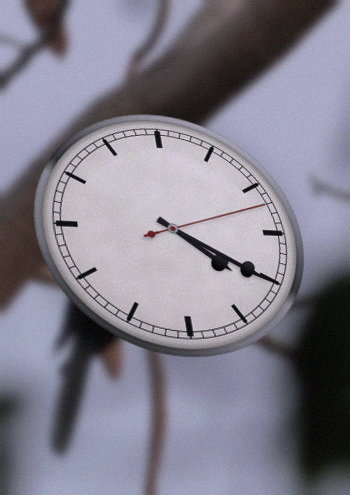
4:20:12
